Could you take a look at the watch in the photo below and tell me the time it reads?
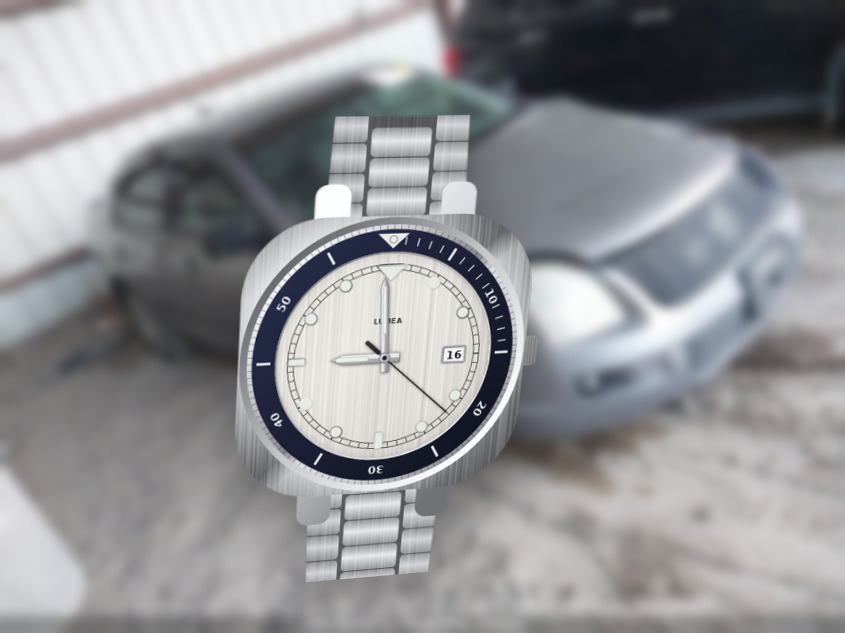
8:59:22
